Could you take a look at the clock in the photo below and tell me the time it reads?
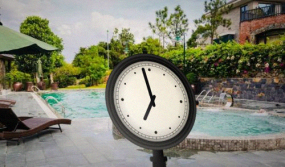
6:58
